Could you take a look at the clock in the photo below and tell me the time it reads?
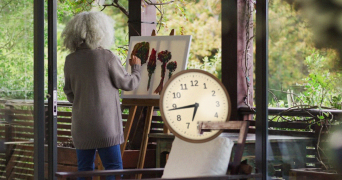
6:44
